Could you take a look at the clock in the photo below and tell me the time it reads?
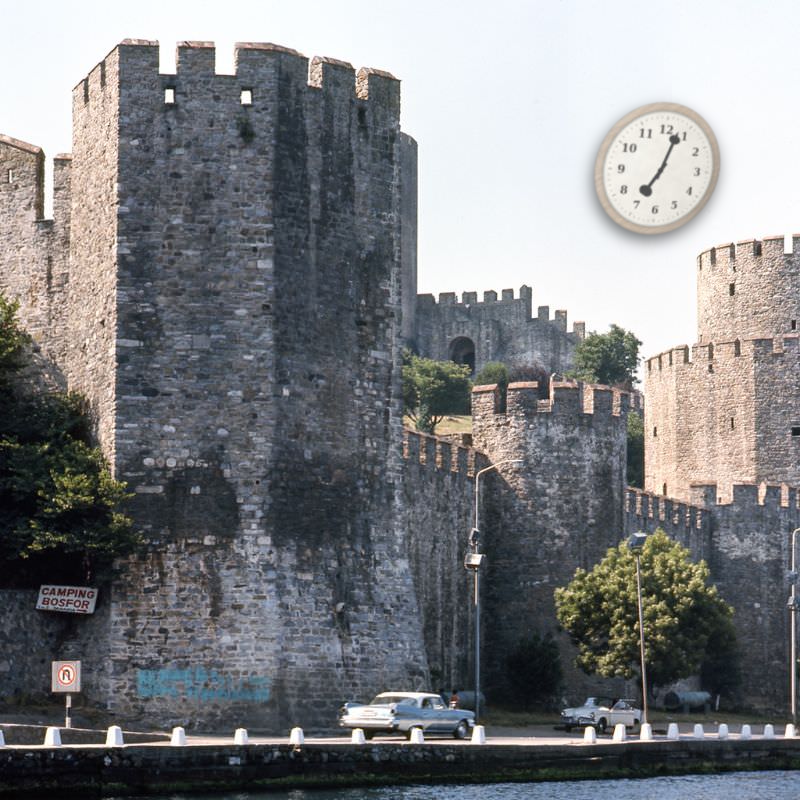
7:03
